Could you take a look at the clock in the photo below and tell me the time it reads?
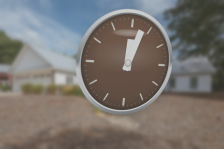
12:03
